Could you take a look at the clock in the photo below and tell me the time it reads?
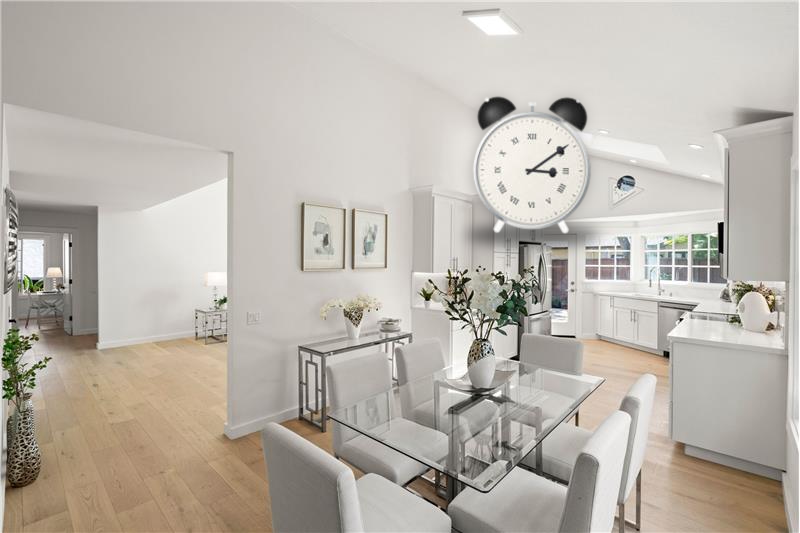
3:09
